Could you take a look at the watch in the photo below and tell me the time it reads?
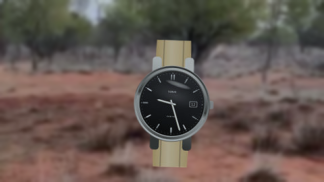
9:27
